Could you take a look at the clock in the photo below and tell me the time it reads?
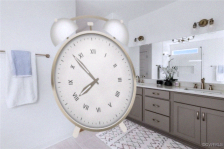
7:53
